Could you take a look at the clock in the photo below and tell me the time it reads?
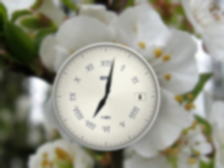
7:02
